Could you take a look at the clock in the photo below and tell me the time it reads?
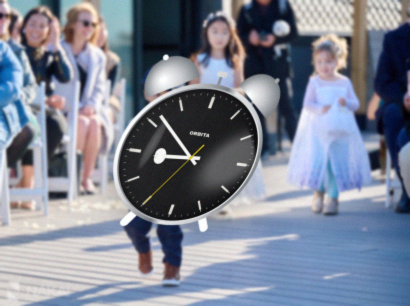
8:51:35
